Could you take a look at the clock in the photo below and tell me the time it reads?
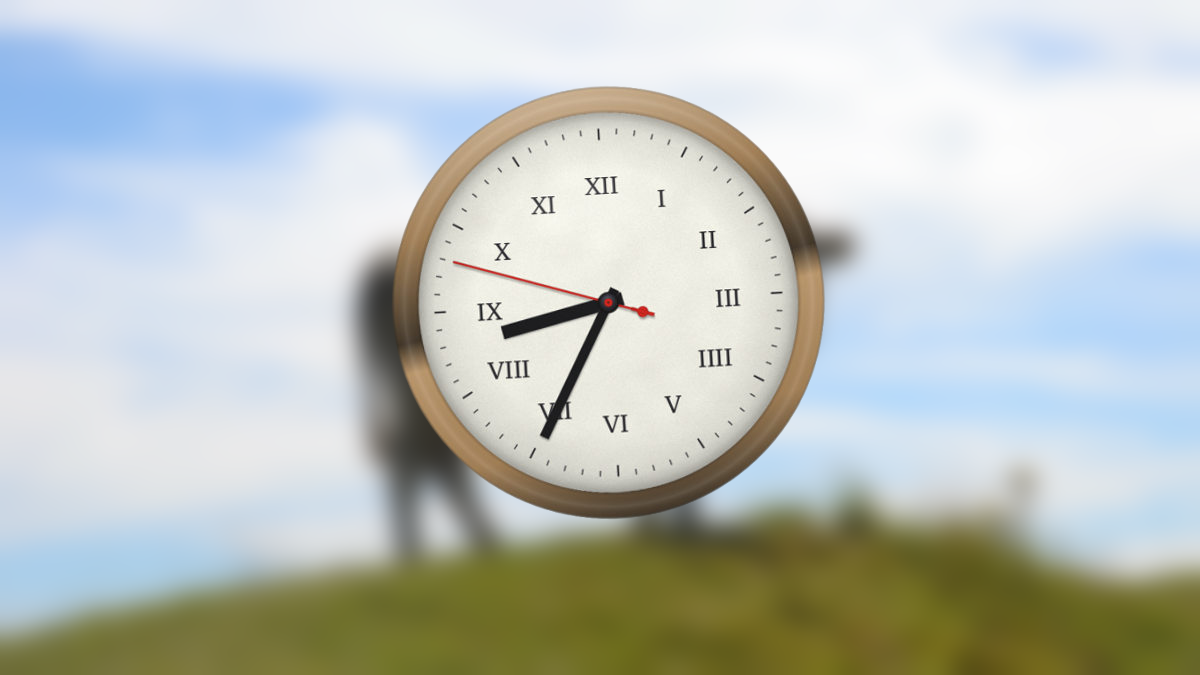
8:34:48
